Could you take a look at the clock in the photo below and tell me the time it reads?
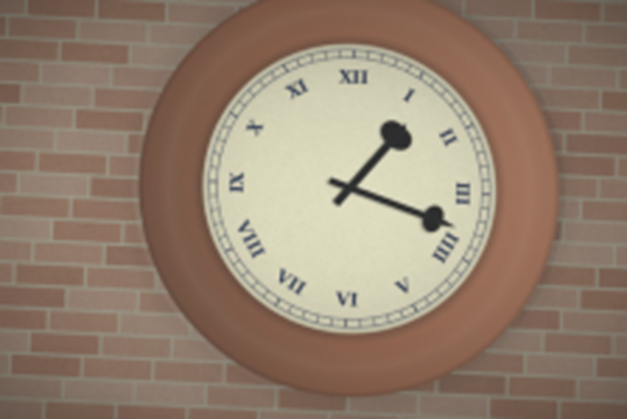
1:18
